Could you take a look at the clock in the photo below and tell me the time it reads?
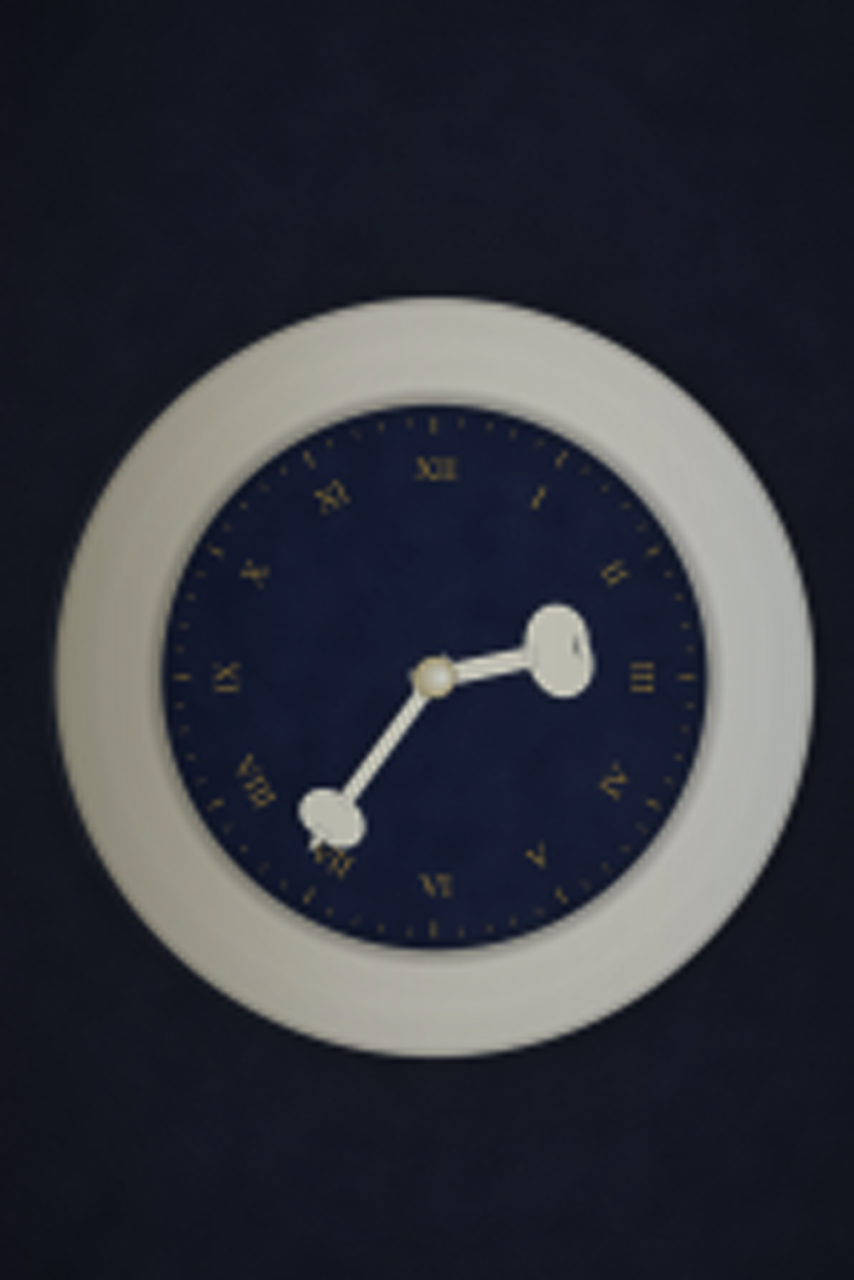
2:36
